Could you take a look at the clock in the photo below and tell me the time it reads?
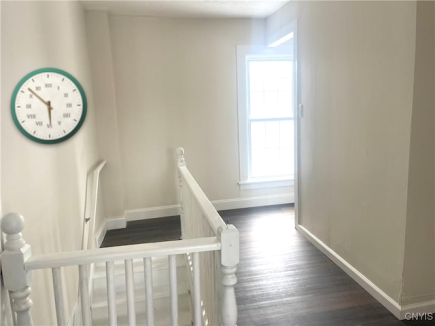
5:52
